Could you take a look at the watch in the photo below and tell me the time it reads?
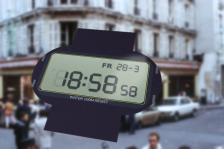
18:58:58
